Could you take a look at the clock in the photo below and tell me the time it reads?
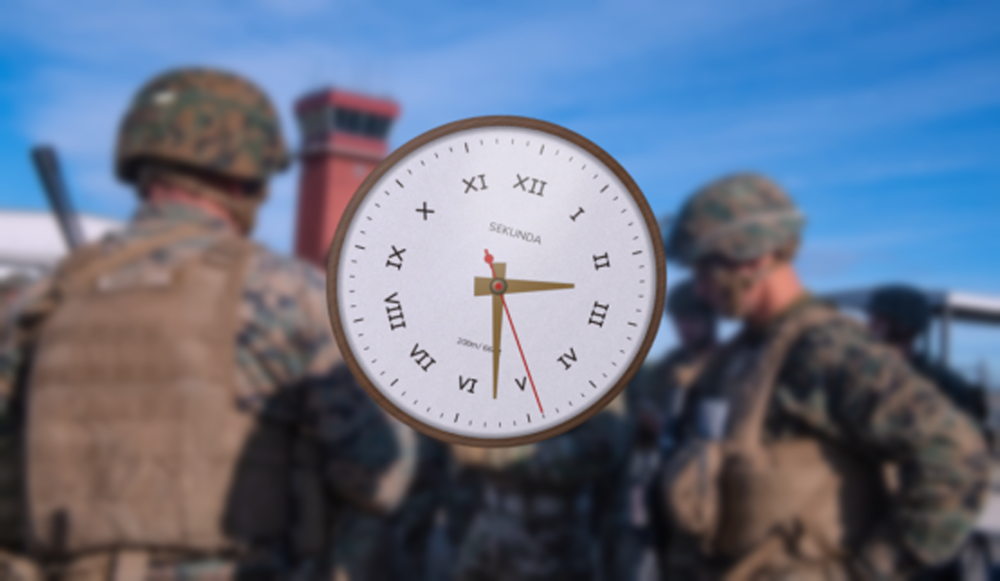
2:27:24
